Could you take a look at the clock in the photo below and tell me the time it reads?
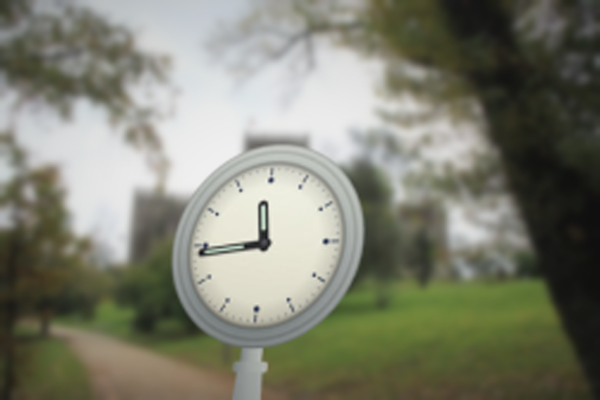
11:44
